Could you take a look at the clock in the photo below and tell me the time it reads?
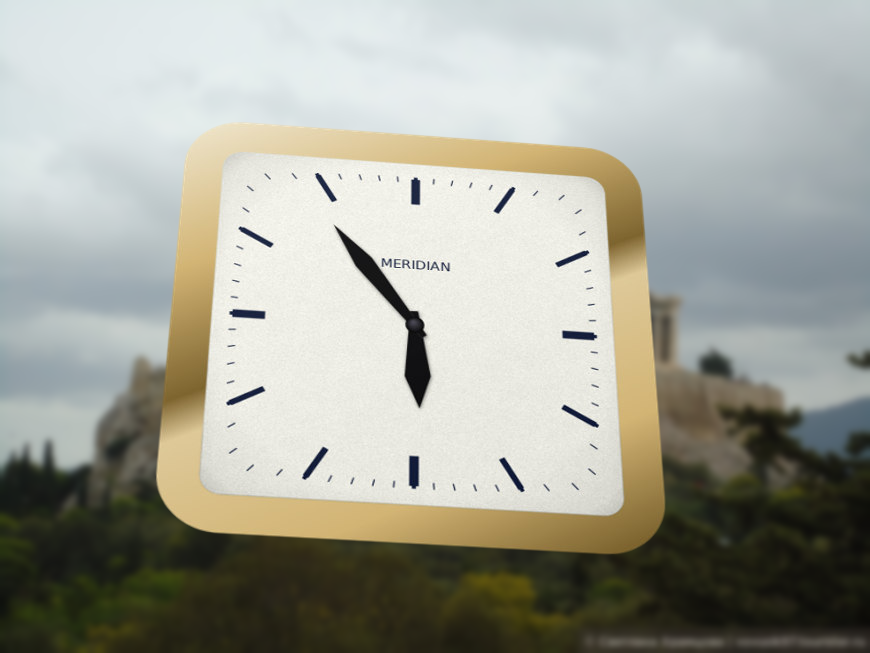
5:54
